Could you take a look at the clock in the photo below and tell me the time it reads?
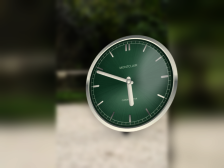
5:49
